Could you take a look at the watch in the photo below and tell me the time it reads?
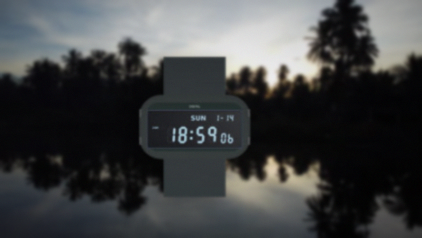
18:59:06
